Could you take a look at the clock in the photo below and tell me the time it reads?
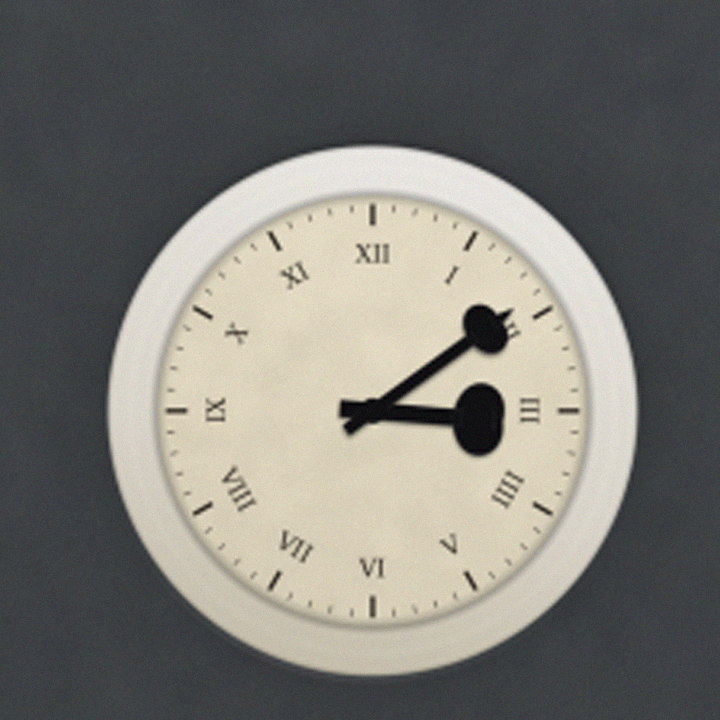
3:09
